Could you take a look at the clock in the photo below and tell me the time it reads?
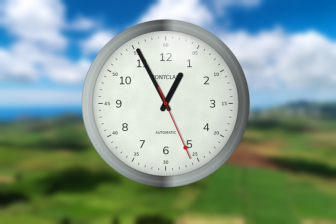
12:55:26
